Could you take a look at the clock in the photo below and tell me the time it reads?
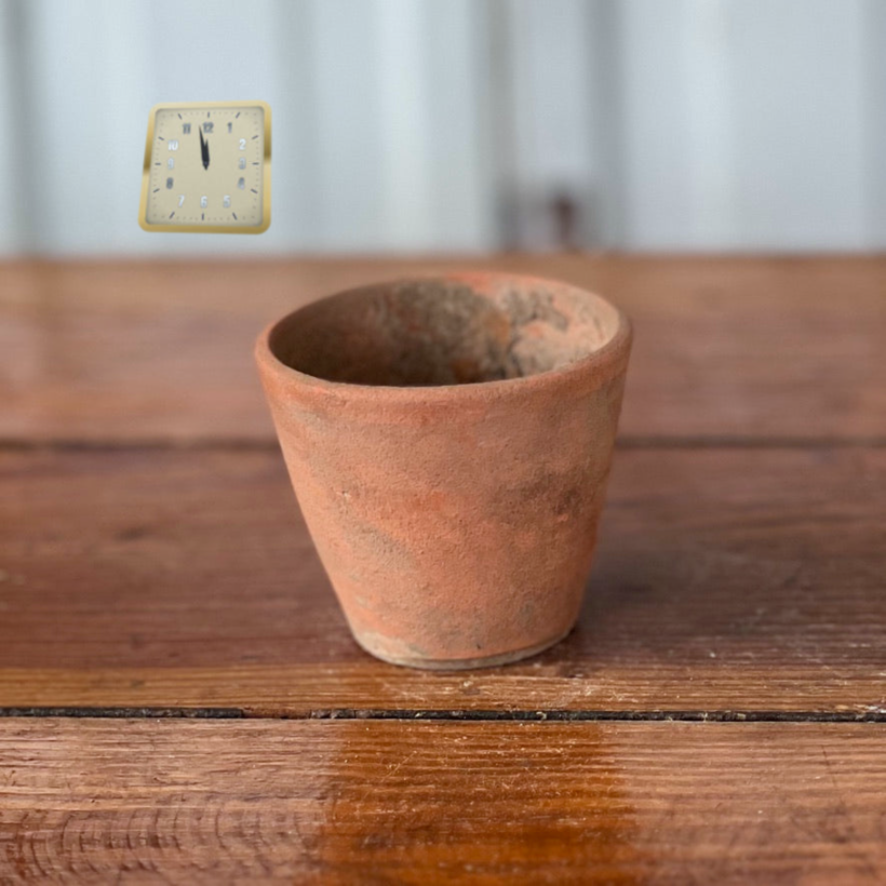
11:58
